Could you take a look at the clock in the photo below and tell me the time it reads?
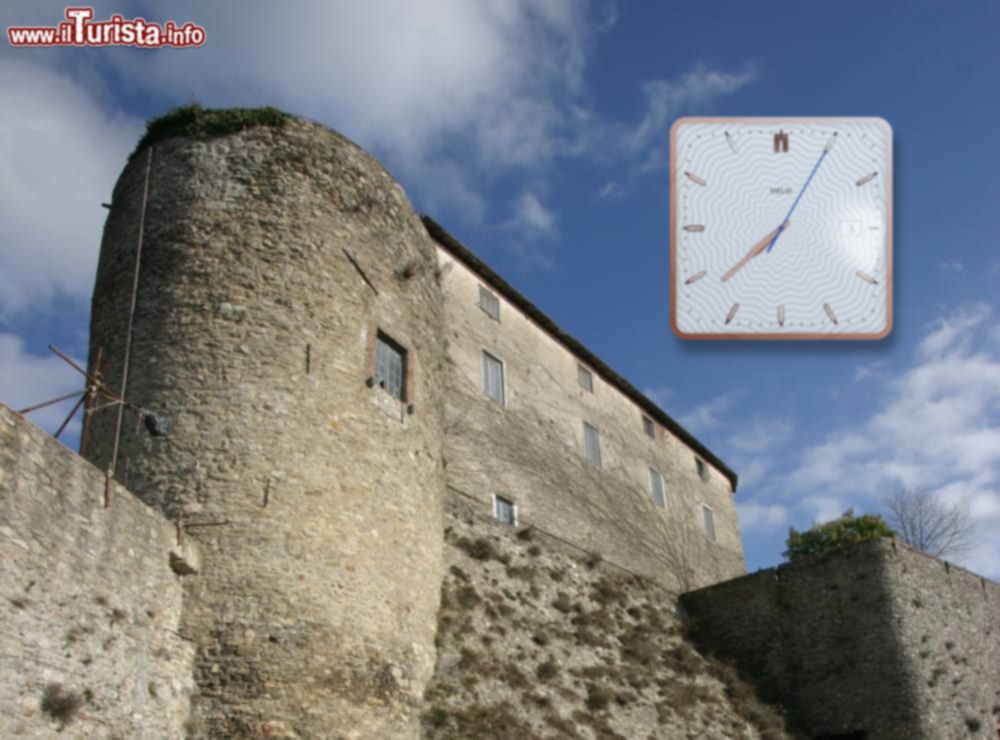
7:38:05
